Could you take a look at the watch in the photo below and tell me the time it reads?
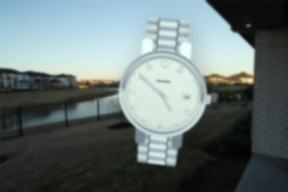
4:51
